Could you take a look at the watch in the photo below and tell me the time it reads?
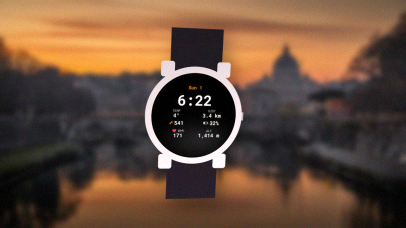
6:22
